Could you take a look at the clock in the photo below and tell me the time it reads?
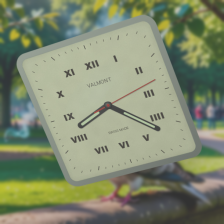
8:22:13
